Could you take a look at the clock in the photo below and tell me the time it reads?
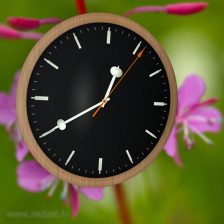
12:40:06
